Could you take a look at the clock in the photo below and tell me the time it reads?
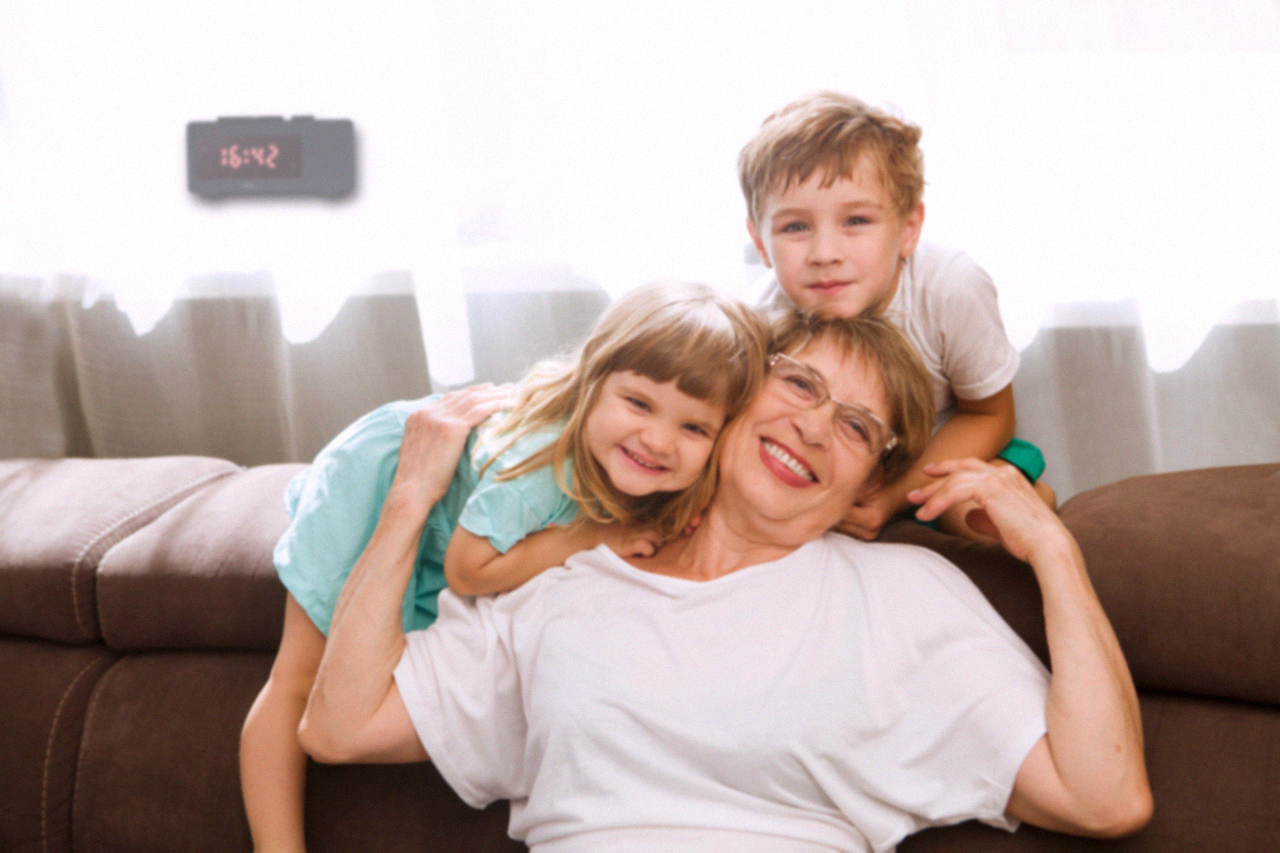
16:42
